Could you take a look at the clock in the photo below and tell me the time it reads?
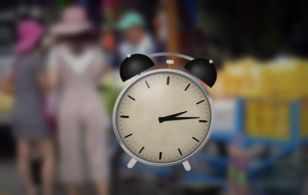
2:14
